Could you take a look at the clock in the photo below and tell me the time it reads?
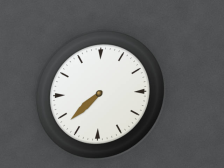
7:38
